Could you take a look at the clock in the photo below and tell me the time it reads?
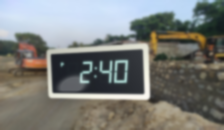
2:40
